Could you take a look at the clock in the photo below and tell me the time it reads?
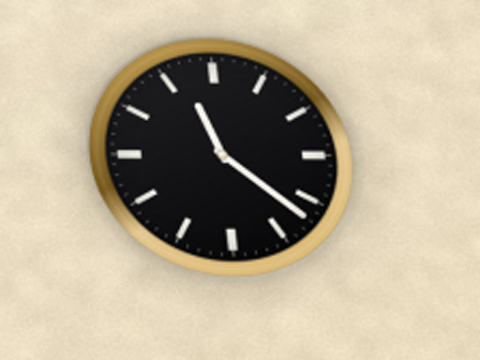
11:22
